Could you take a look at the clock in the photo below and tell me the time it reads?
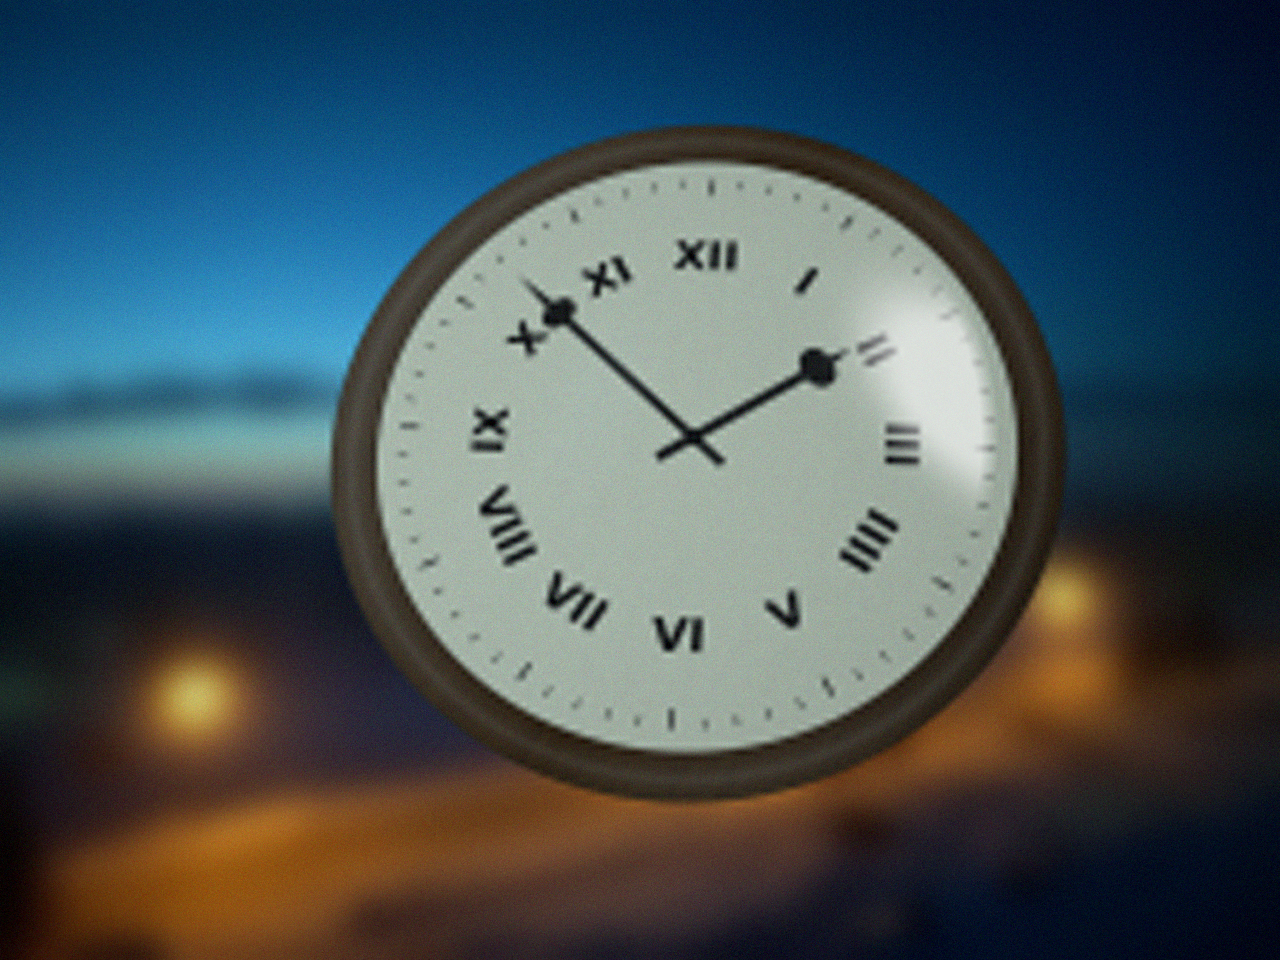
1:52
